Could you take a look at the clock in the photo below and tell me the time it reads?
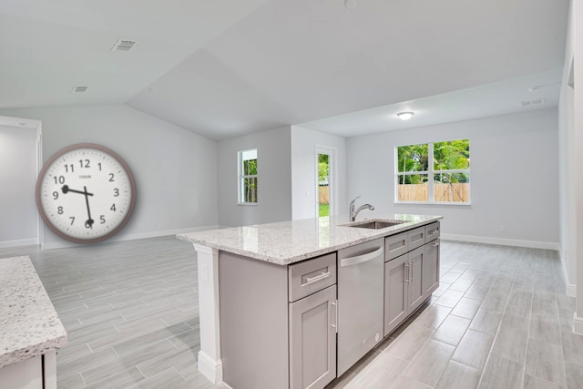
9:29
